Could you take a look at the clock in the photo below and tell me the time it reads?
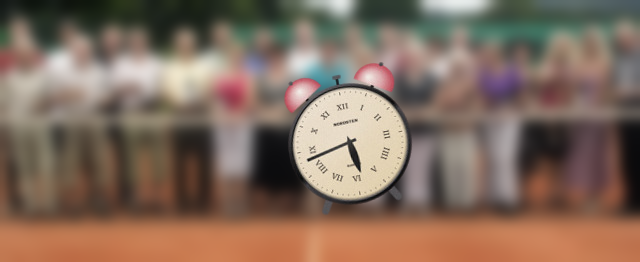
5:43
